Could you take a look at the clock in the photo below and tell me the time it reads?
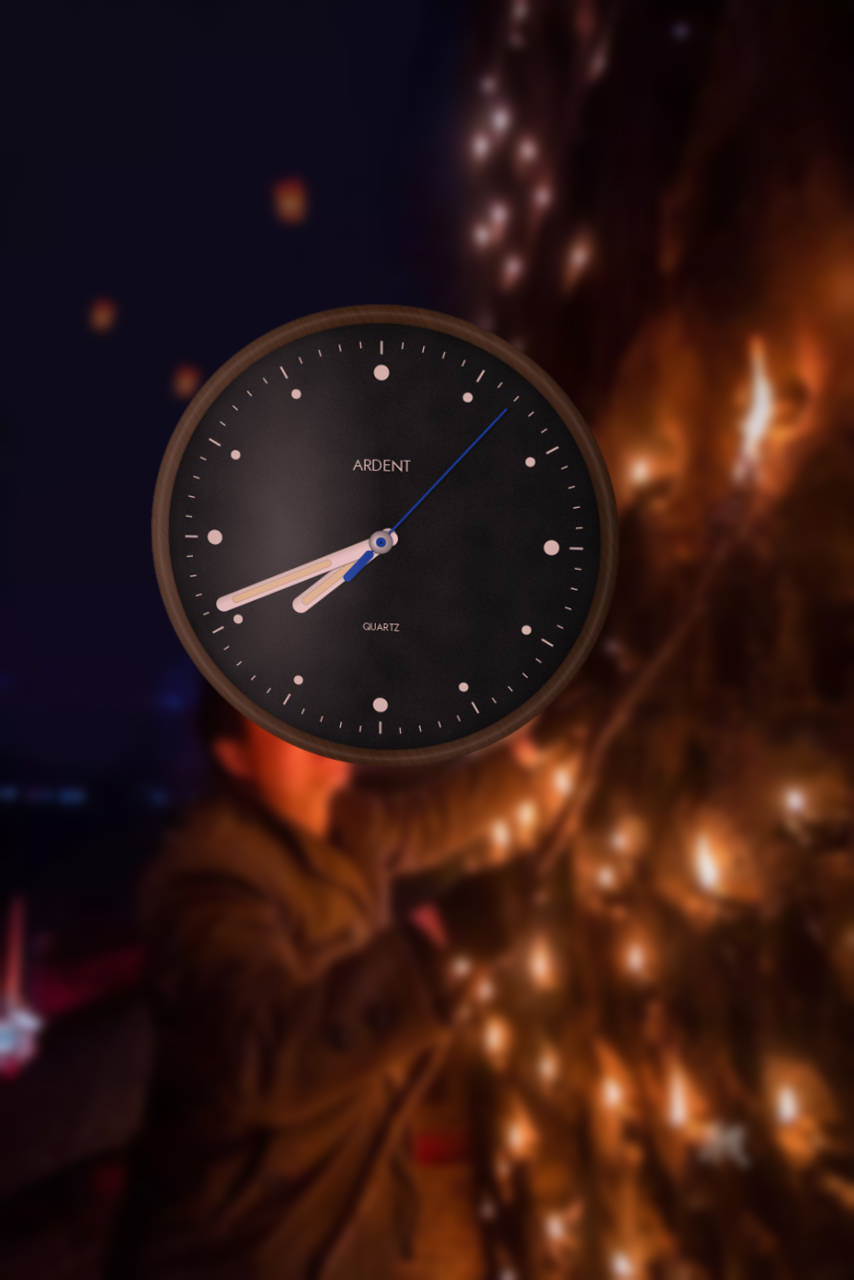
7:41:07
